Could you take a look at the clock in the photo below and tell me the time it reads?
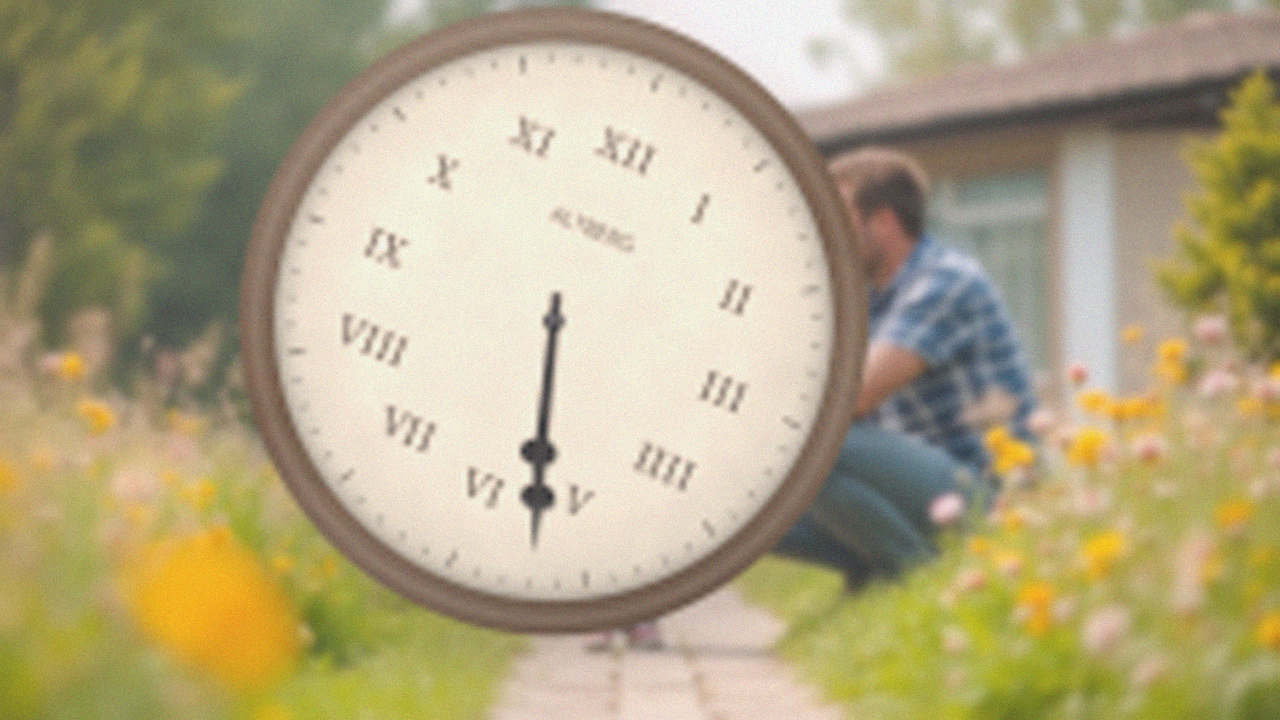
5:27
